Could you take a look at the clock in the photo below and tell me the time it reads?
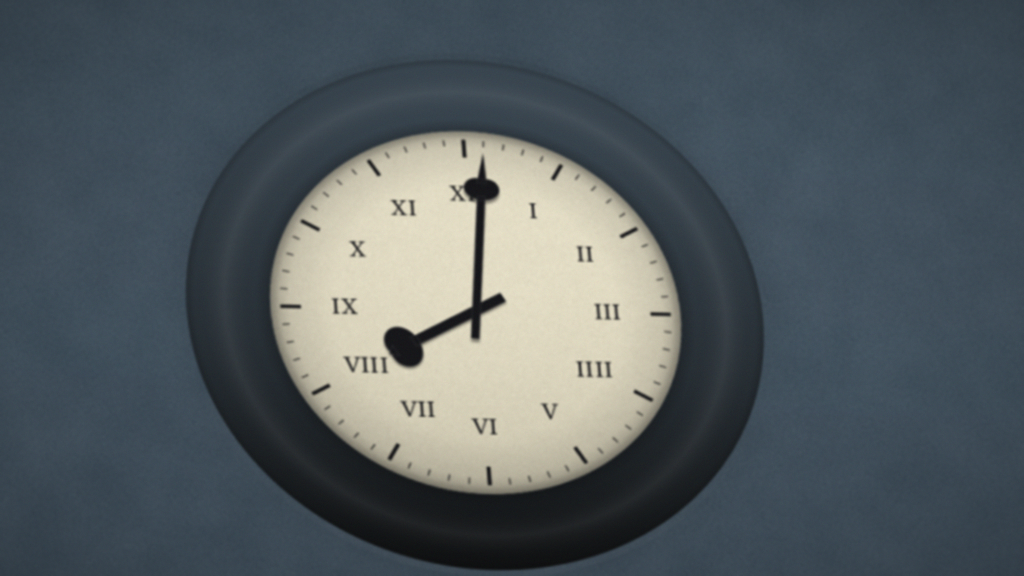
8:01
